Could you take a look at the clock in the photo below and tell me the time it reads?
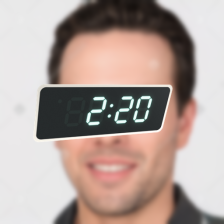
2:20
